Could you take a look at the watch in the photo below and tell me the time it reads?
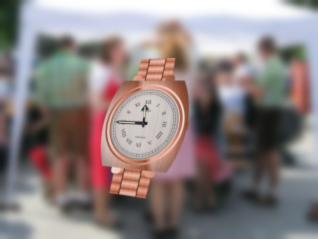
11:45
